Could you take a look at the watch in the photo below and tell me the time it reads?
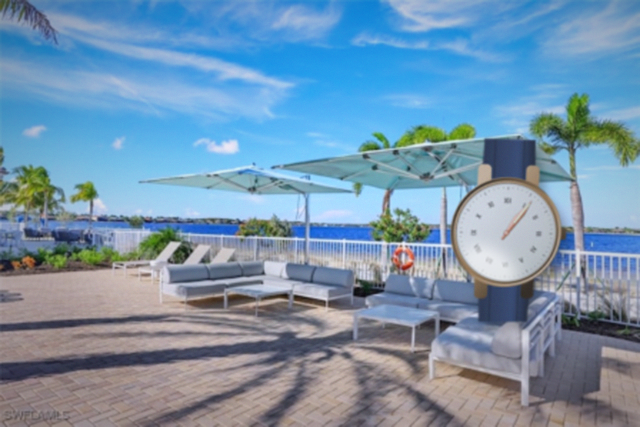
1:06
